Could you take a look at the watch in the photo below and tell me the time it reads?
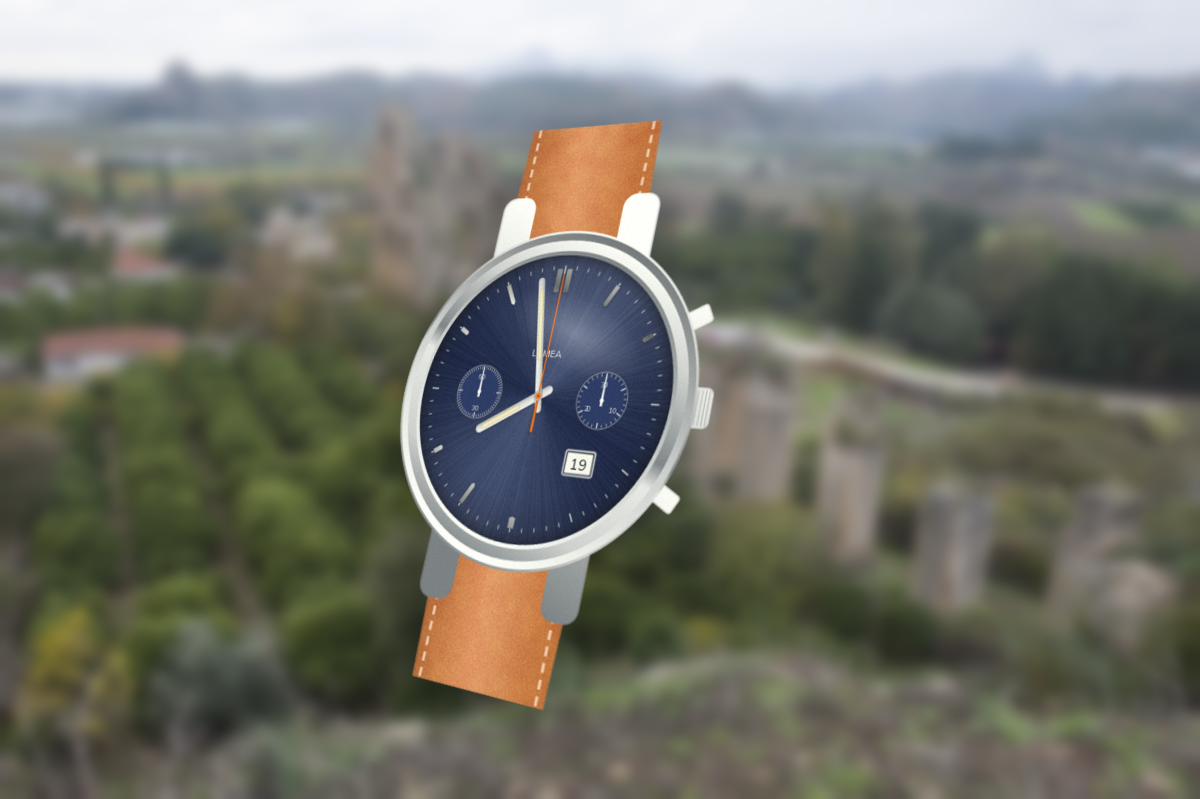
7:58
